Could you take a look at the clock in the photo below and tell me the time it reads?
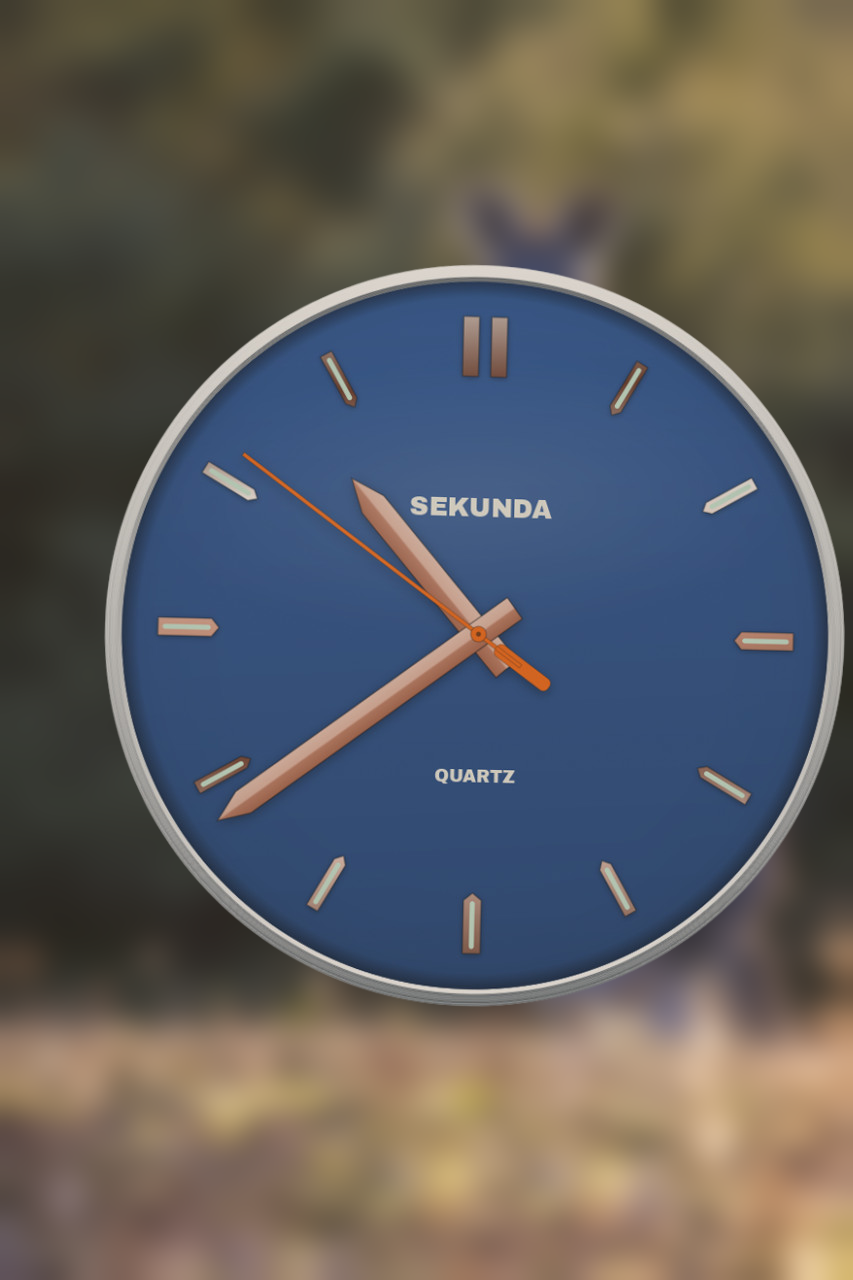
10:38:51
